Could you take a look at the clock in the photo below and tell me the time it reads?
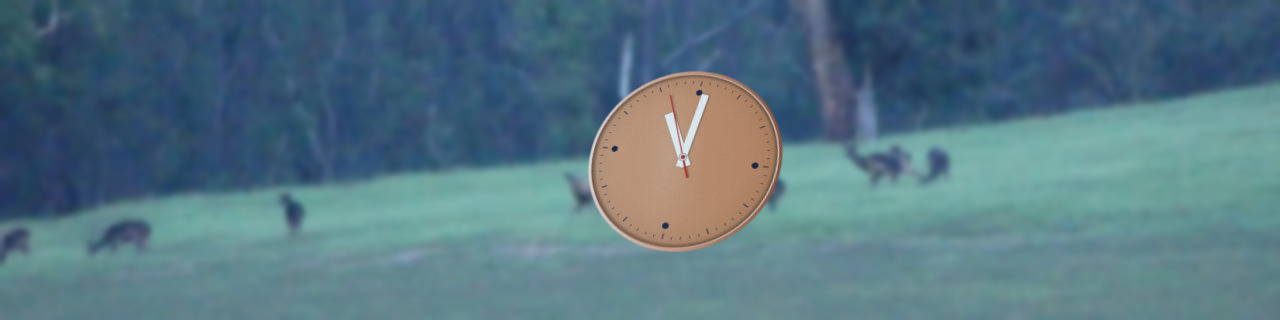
11:00:56
